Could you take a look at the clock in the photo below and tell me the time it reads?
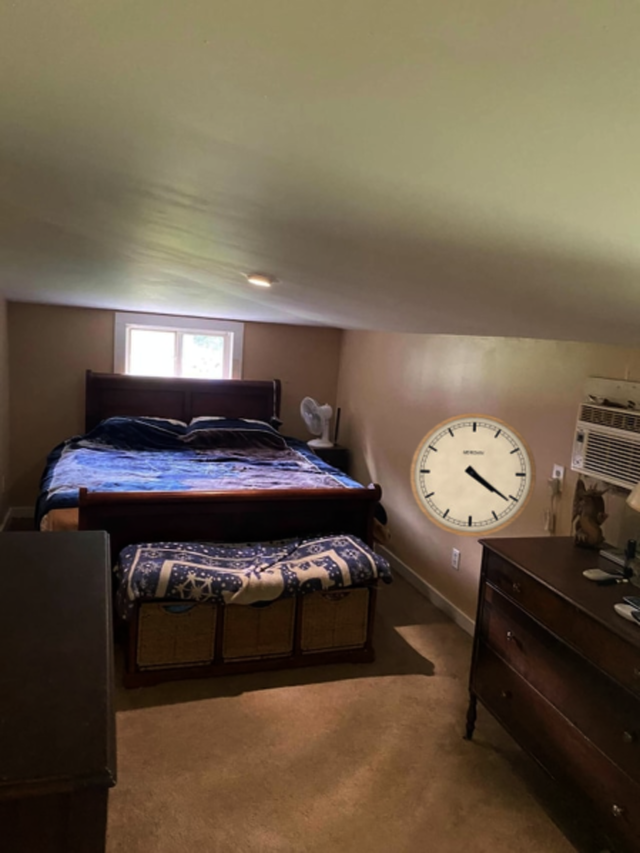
4:21
